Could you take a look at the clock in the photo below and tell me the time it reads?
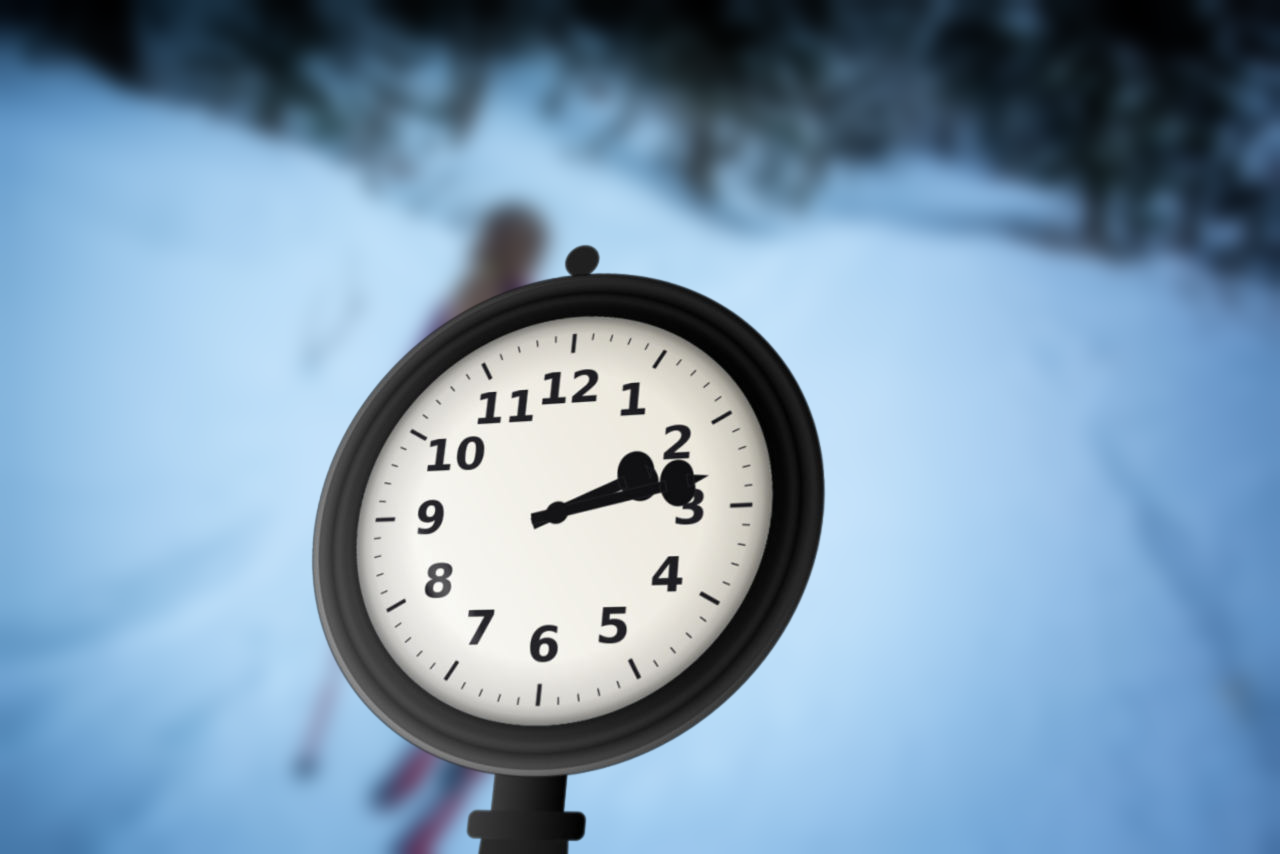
2:13
